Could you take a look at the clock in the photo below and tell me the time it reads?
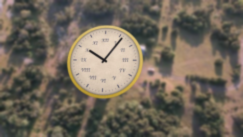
10:06
